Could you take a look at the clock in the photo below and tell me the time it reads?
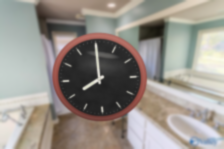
8:00
